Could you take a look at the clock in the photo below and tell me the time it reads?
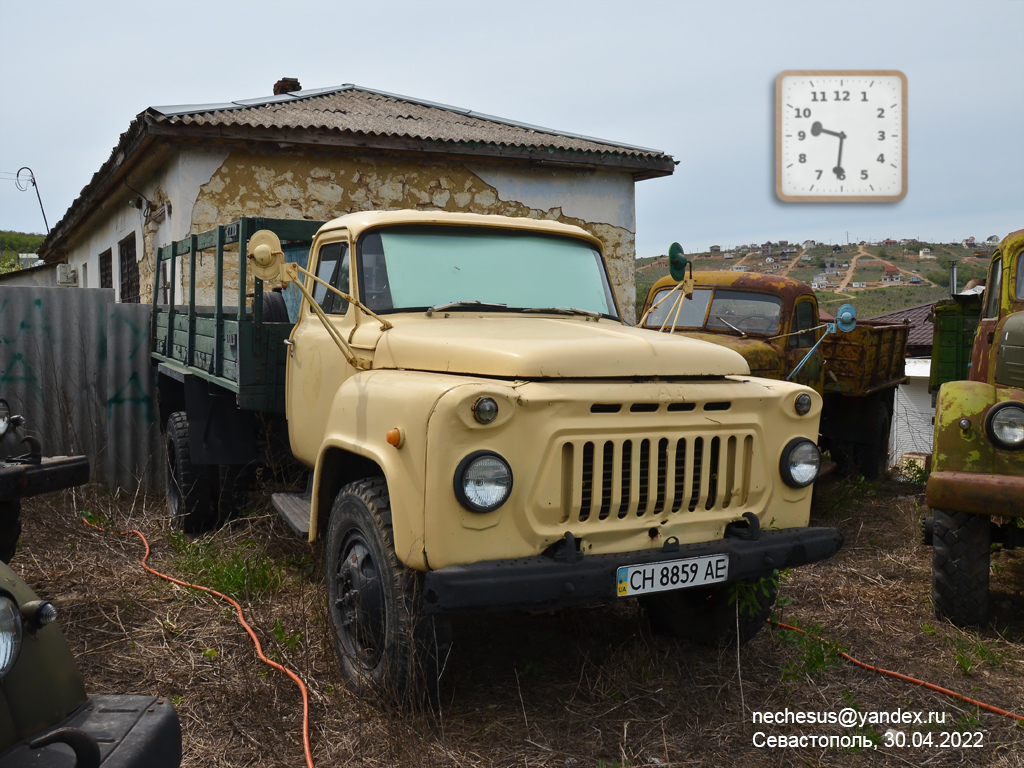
9:31
